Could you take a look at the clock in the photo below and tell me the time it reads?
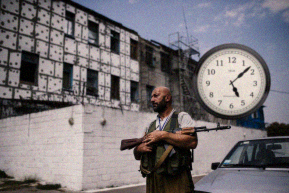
5:08
